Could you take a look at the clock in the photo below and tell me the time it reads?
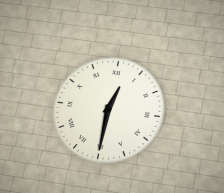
12:30
